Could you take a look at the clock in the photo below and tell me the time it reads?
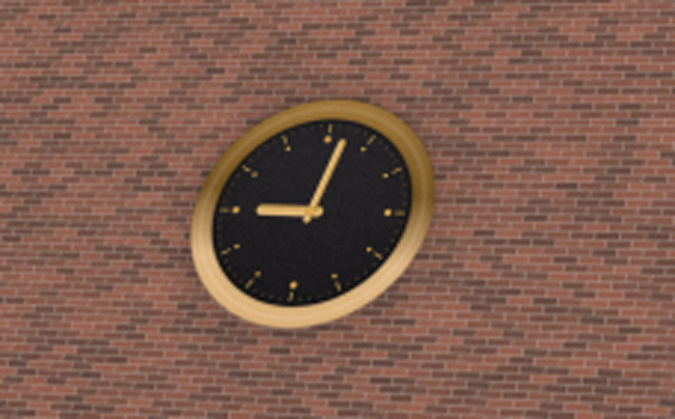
9:02
